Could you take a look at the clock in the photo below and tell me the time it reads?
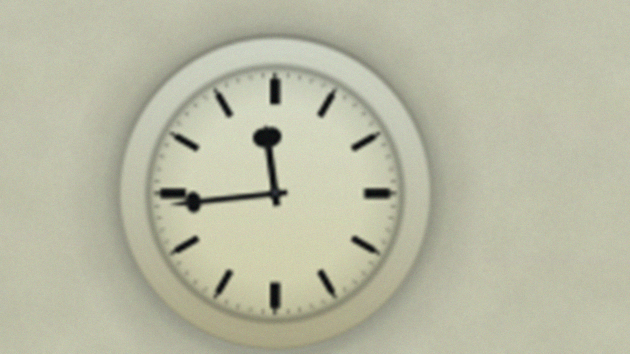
11:44
